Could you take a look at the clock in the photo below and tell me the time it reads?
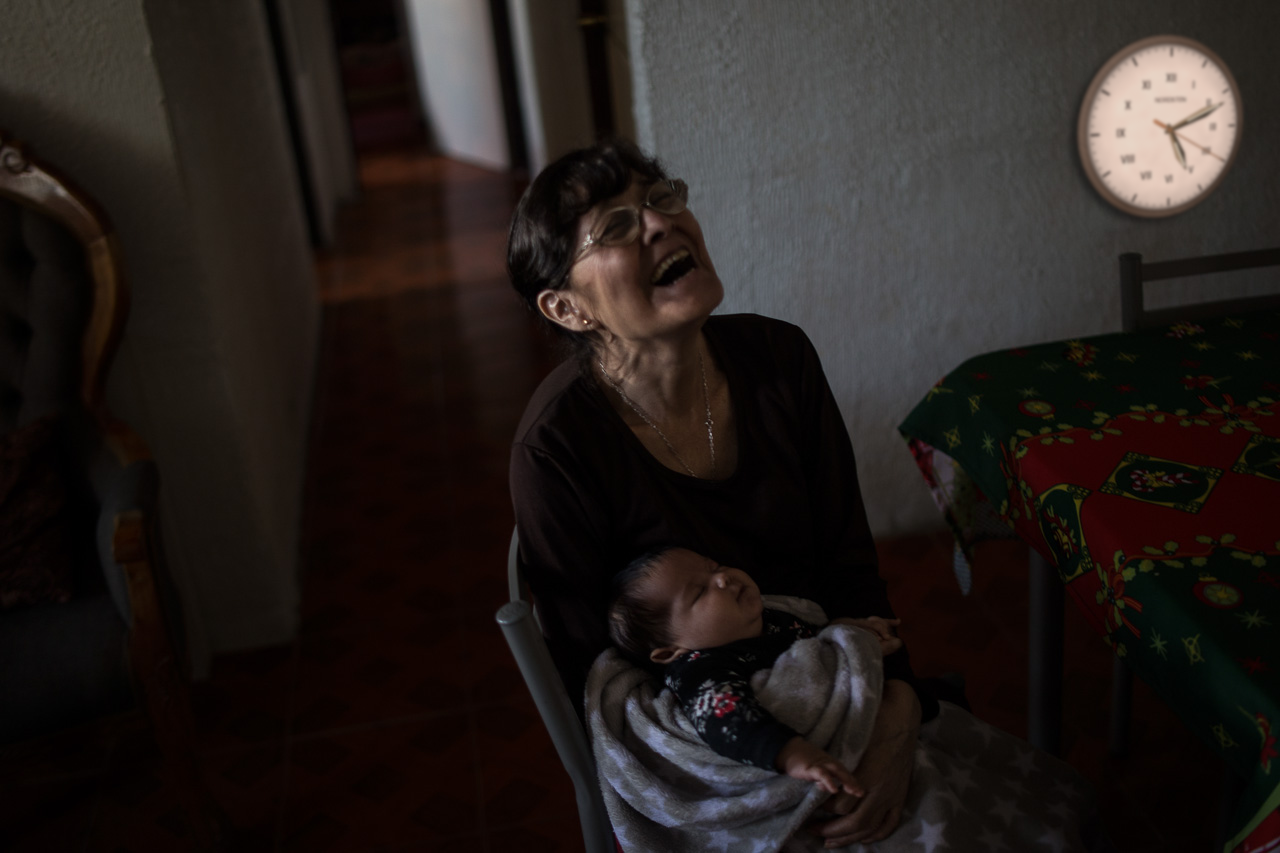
5:11:20
